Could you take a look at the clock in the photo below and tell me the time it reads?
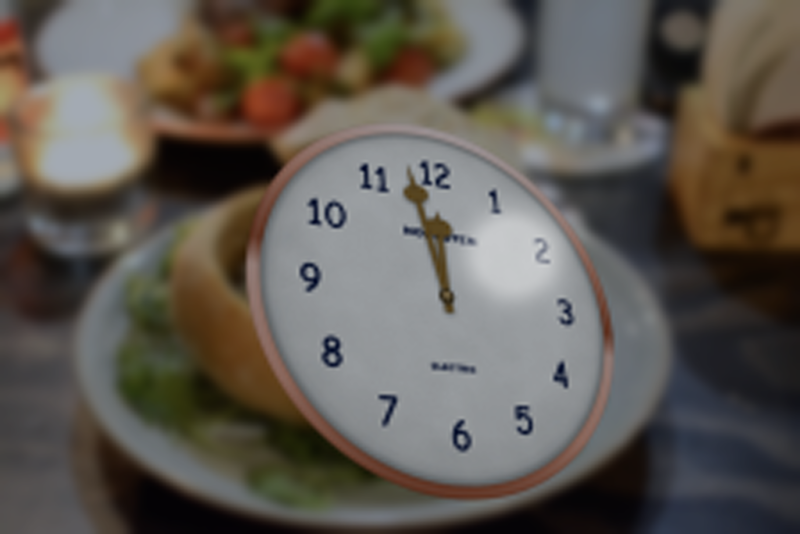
11:58
